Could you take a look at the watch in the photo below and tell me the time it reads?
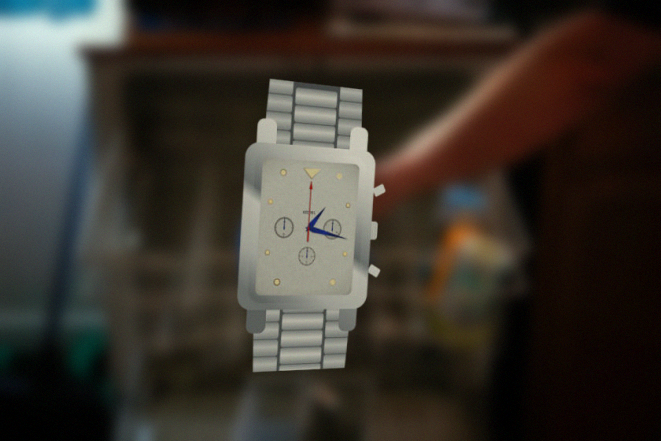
1:17
